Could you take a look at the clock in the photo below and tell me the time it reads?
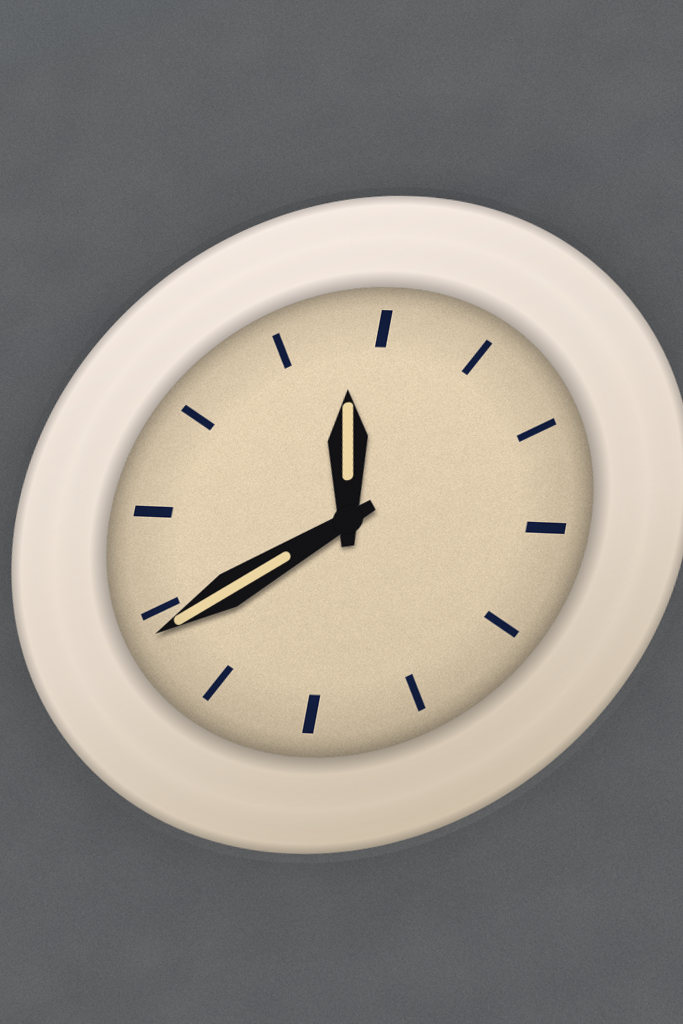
11:39
